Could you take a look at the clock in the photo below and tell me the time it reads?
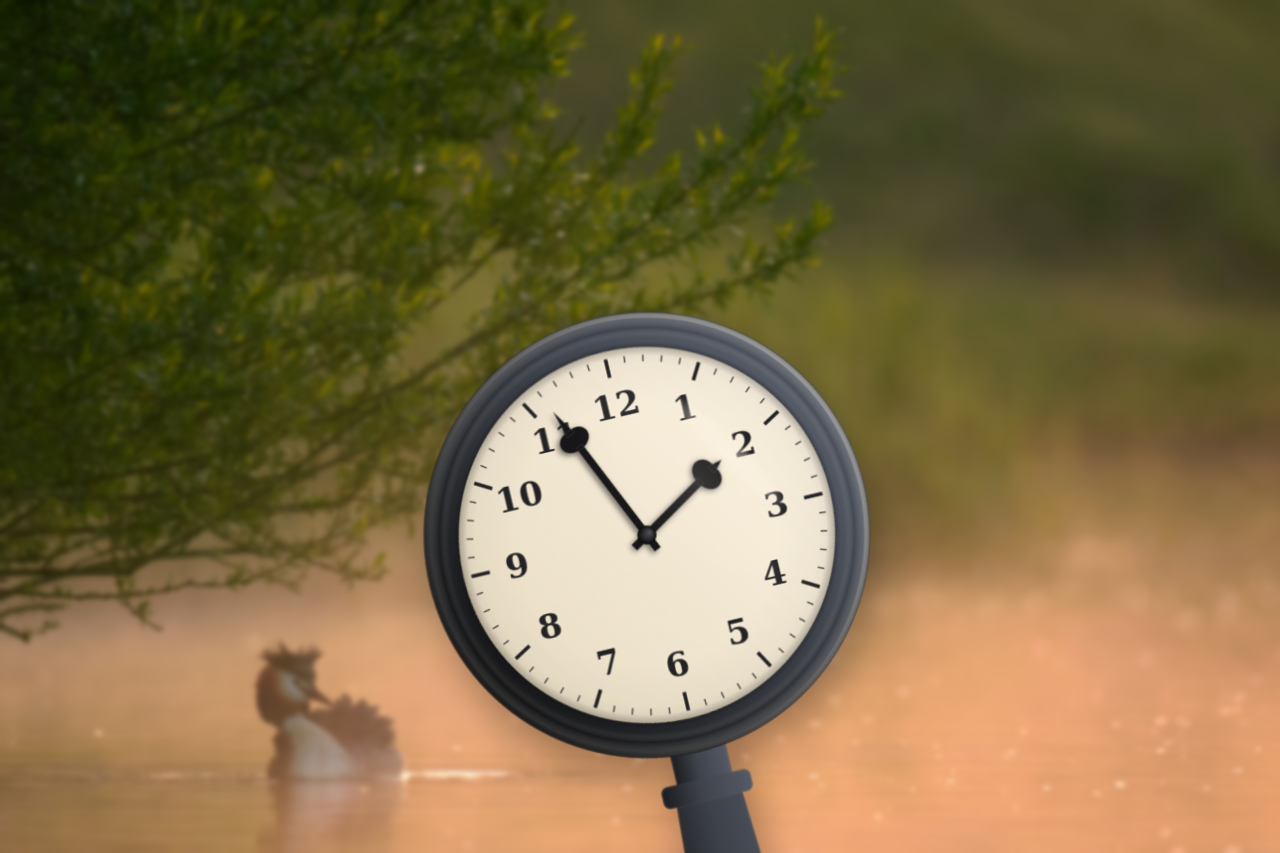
1:56
